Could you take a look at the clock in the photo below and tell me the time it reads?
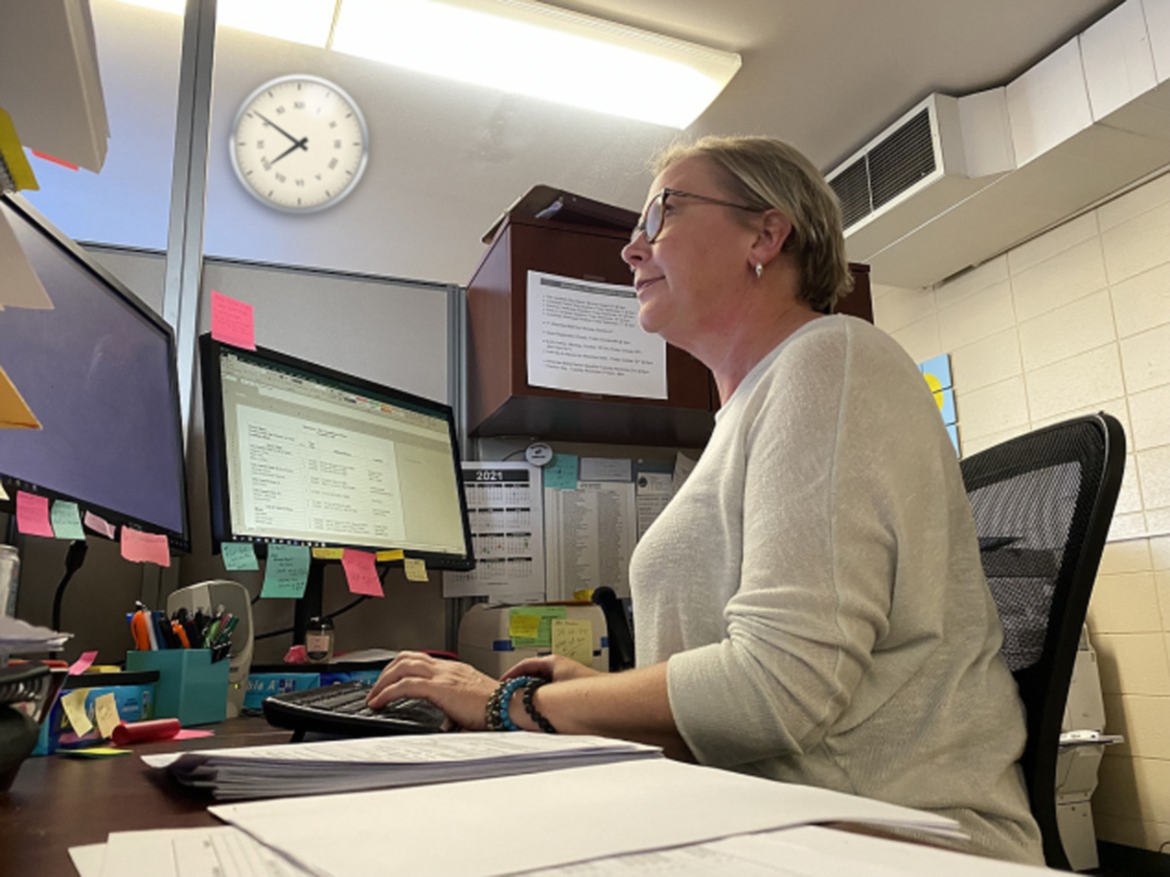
7:51
